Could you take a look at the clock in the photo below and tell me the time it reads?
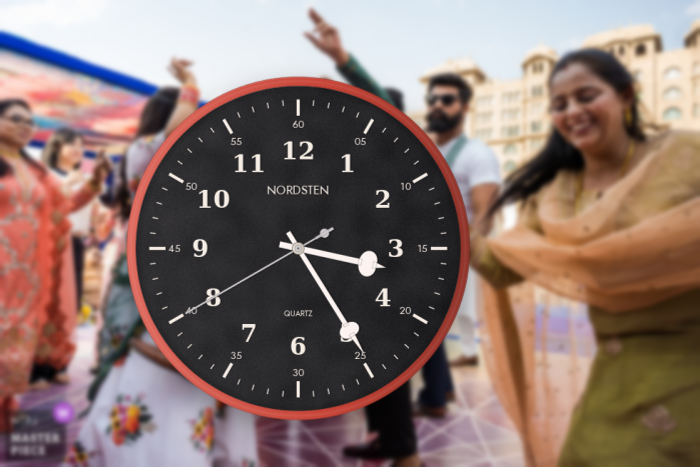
3:24:40
